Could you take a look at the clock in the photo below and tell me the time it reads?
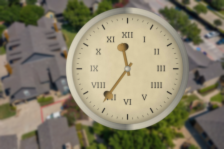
11:36
